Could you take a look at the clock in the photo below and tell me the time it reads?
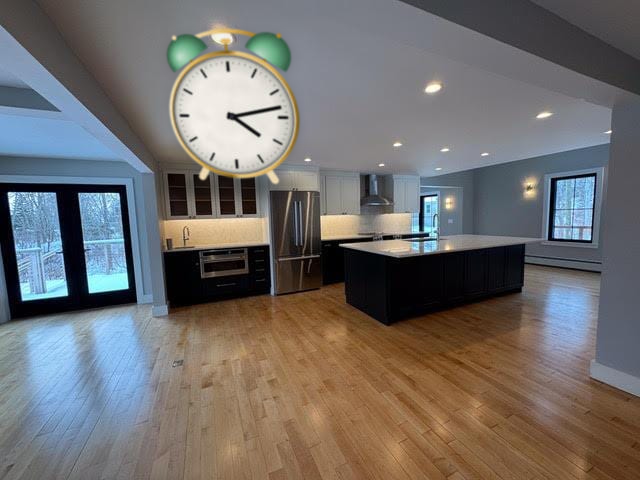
4:13
